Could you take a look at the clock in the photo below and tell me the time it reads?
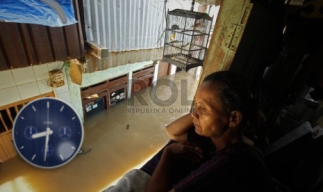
8:31
